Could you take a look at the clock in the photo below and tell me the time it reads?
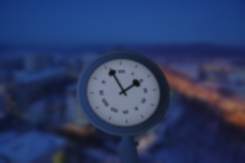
1:56
